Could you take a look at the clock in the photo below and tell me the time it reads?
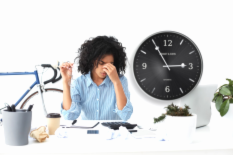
2:55
